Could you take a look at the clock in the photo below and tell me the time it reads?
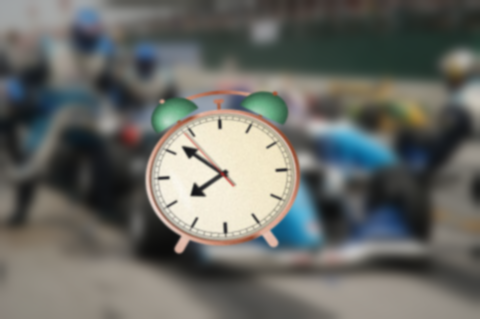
7:51:54
